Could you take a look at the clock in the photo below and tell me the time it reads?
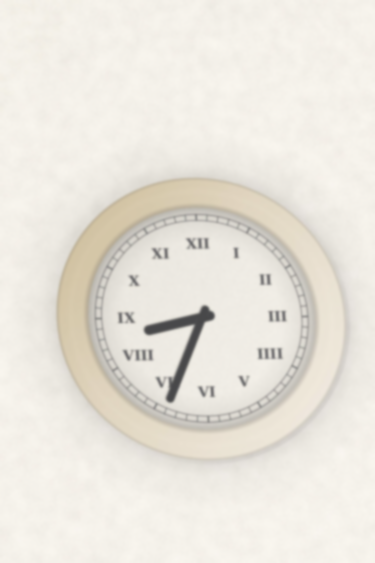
8:34
